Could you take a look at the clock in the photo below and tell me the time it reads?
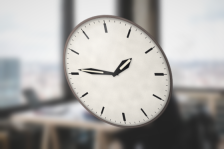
1:46
